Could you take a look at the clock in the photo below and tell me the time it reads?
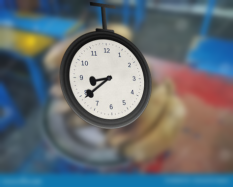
8:39
